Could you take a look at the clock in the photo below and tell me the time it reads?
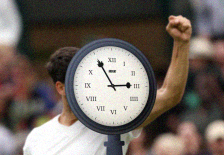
2:55
